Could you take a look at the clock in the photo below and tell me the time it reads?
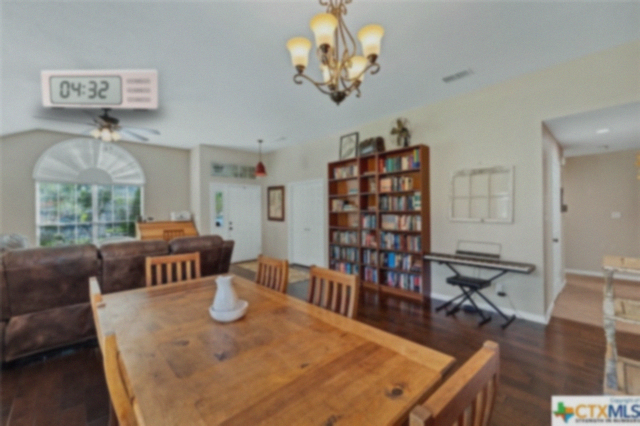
4:32
